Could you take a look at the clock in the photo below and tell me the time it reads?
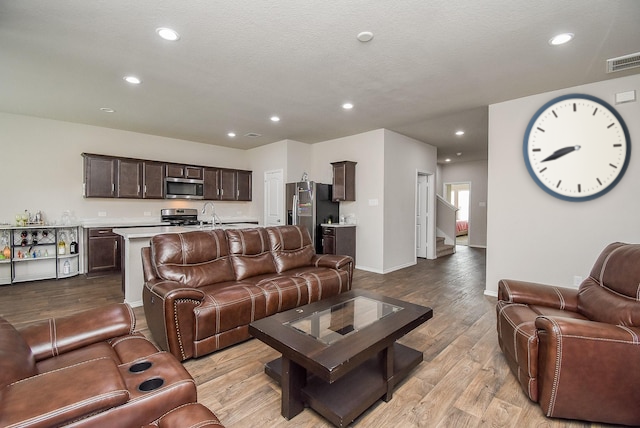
8:42
